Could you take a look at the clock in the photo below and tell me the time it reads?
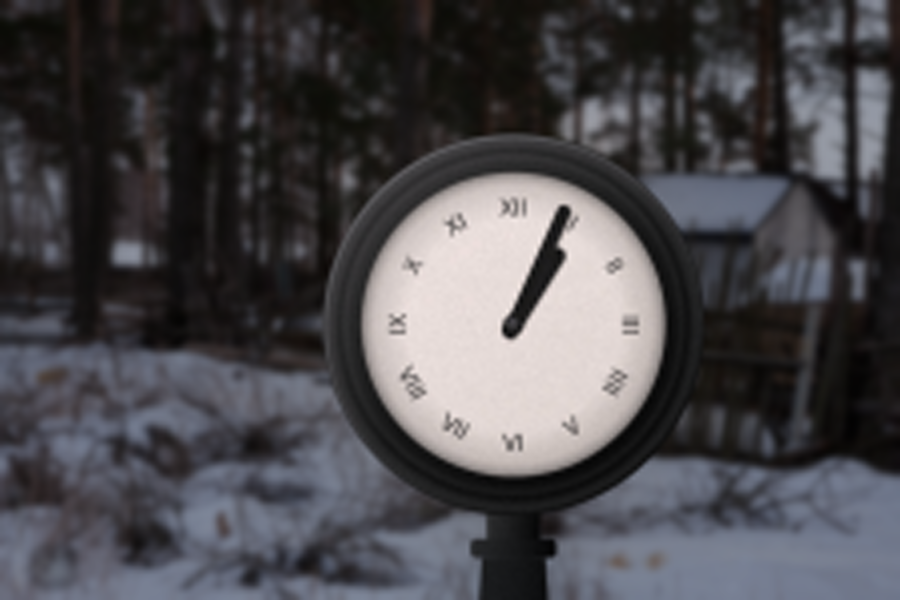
1:04
